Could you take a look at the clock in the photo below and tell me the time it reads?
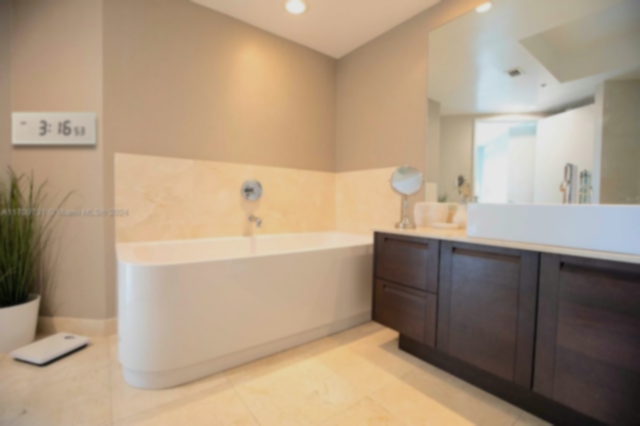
3:16
